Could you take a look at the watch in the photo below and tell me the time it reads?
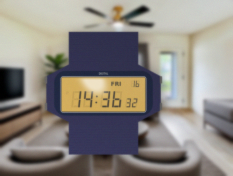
14:36:32
